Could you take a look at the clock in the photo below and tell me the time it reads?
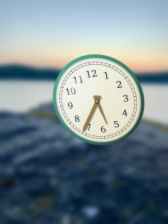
5:36
